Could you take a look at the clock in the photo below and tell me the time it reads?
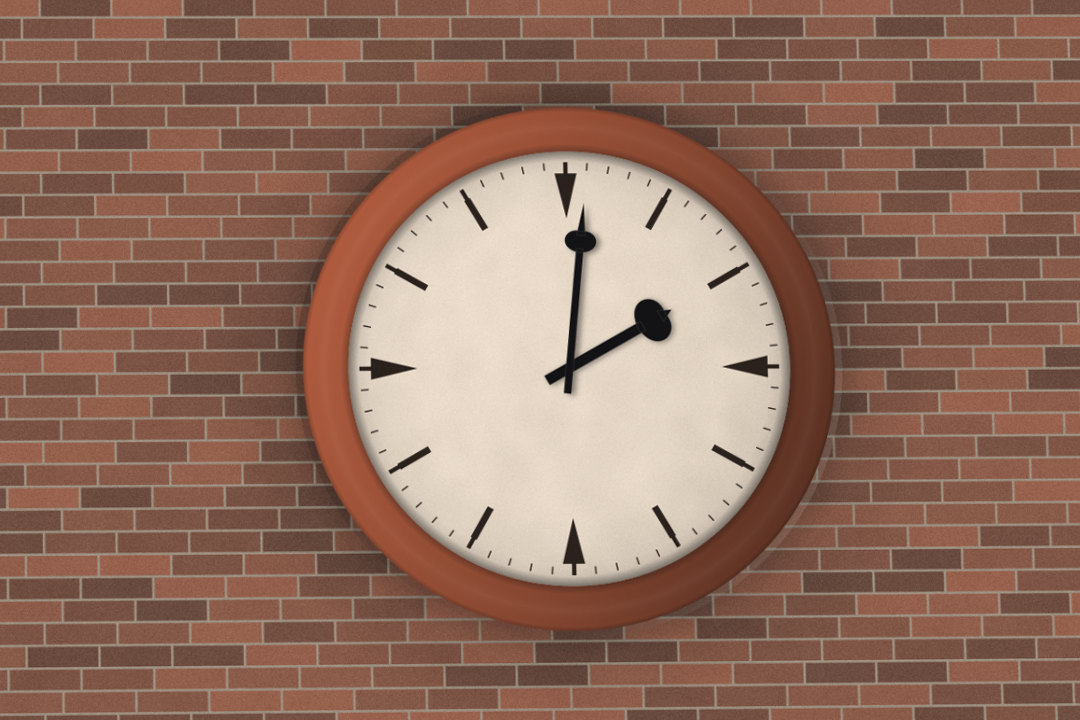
2:01
